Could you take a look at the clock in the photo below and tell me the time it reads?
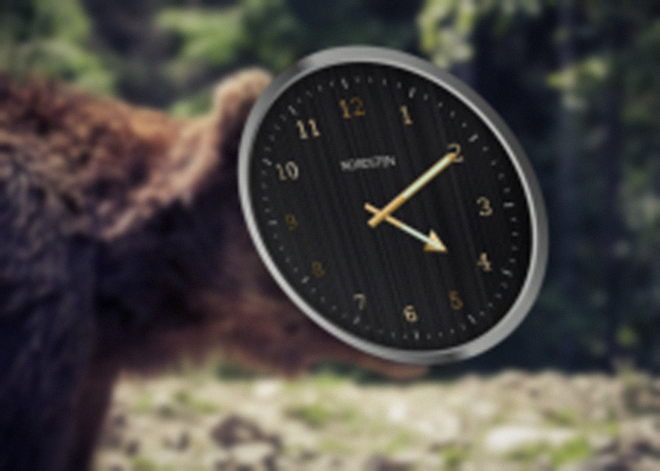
4:10
